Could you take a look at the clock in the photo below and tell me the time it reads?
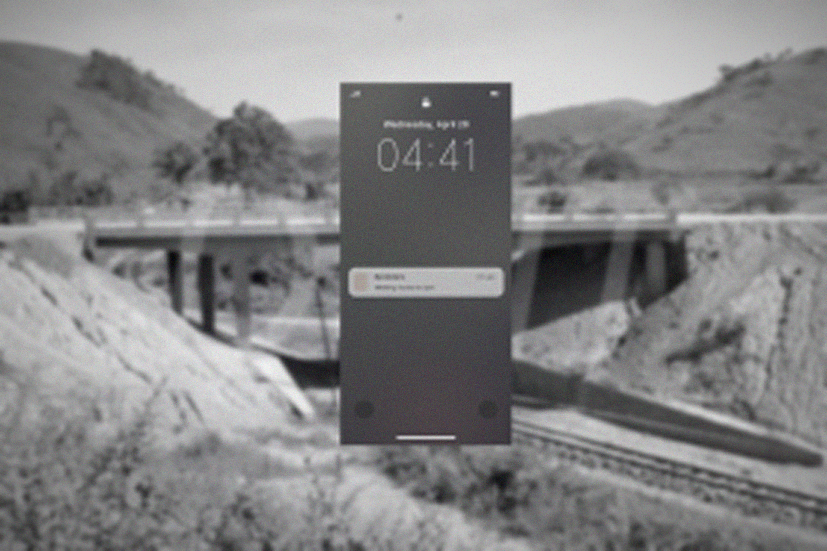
4:41
